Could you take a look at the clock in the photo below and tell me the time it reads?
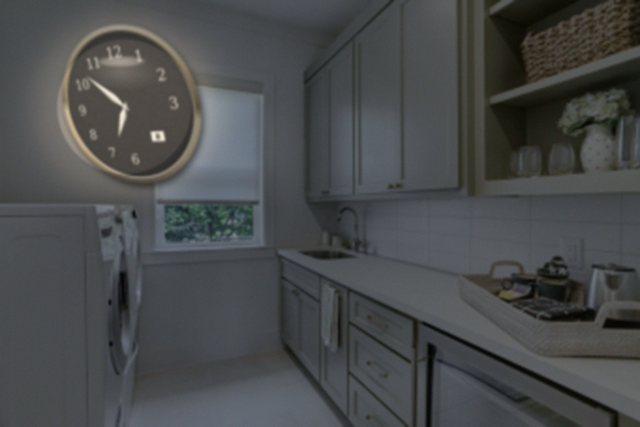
6:52
